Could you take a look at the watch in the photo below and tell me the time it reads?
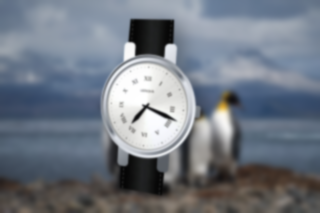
7:18
